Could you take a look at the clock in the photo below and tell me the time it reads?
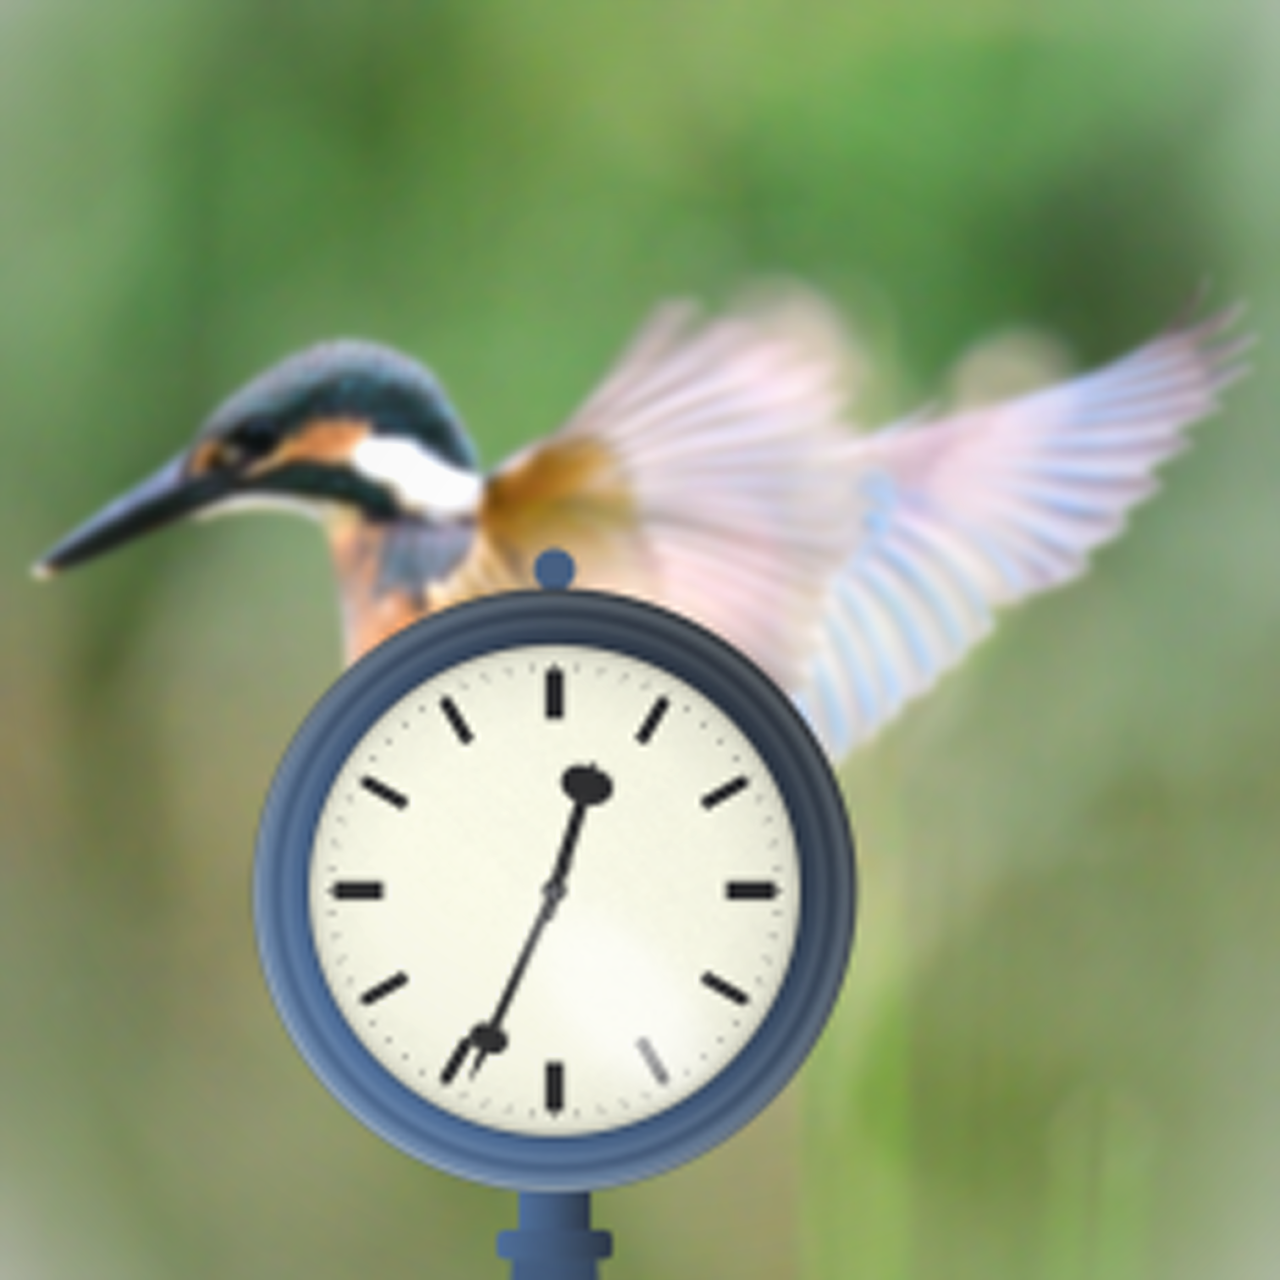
12:34
